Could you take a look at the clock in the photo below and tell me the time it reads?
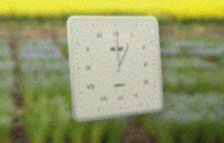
1:00
